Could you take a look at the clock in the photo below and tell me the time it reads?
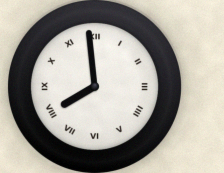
7:59
